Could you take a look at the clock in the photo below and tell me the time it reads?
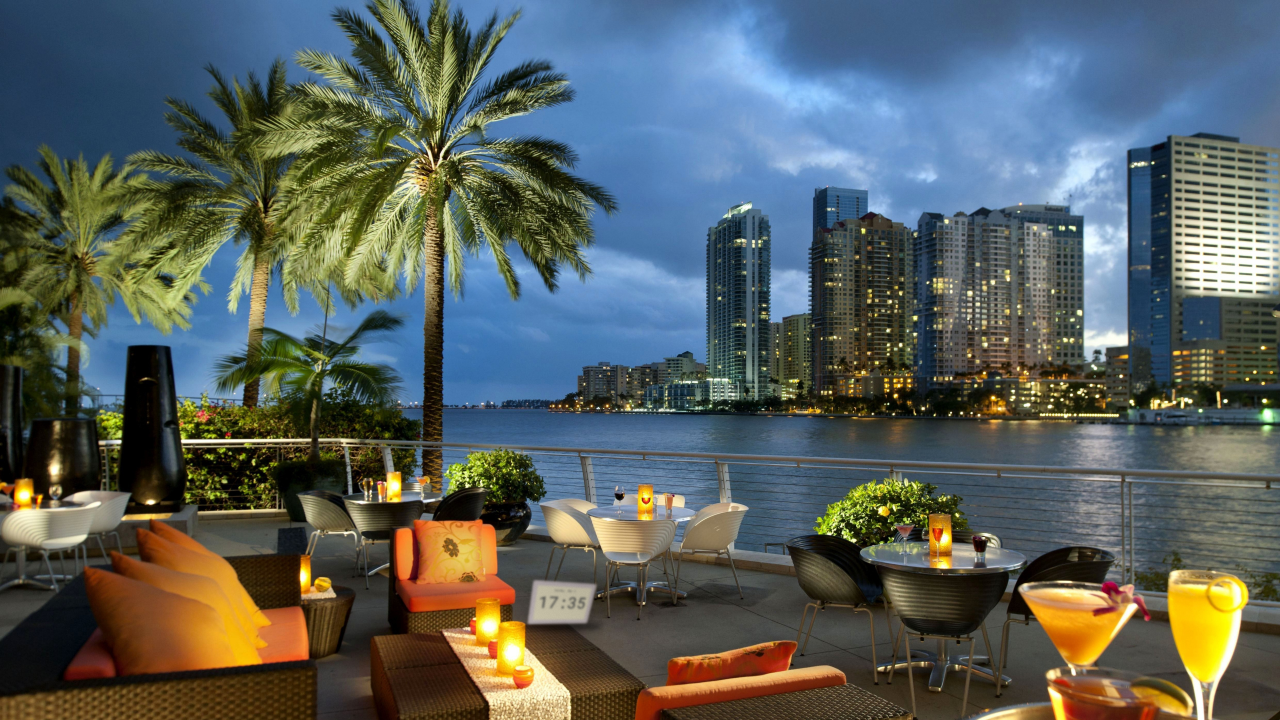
17:35
